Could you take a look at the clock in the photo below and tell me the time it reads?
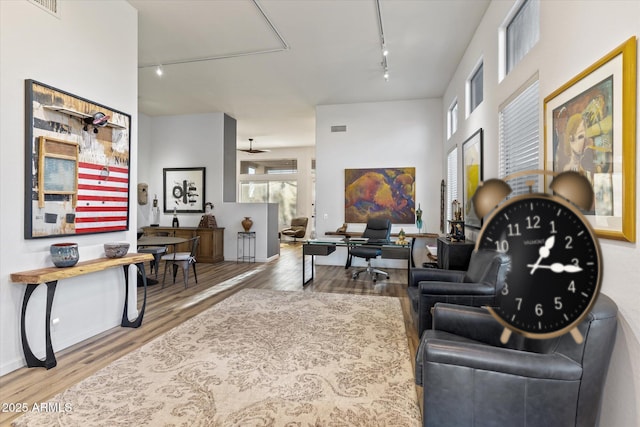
1:16
